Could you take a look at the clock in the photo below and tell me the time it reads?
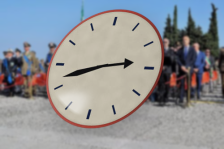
2:42
